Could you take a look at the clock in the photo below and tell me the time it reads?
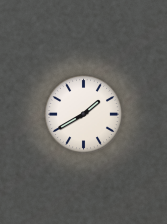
1:40
